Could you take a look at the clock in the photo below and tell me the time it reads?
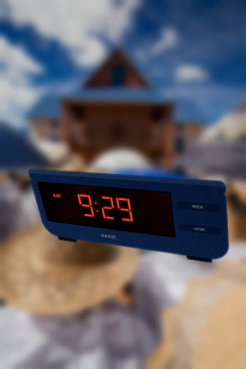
9:29
